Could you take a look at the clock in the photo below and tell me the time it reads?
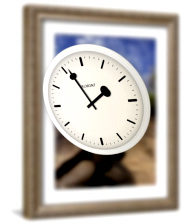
1:56
